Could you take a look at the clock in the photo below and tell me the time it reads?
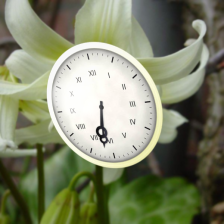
6:32
